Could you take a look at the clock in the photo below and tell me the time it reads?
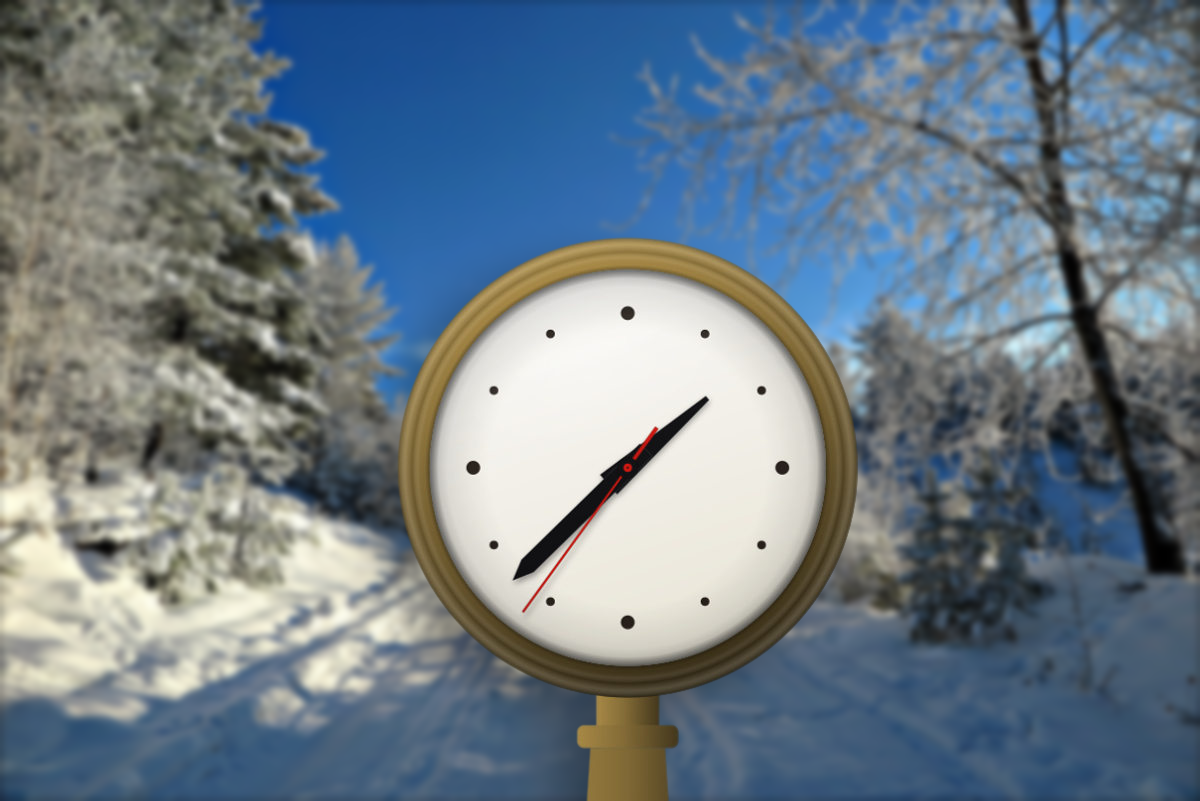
1:37:36
